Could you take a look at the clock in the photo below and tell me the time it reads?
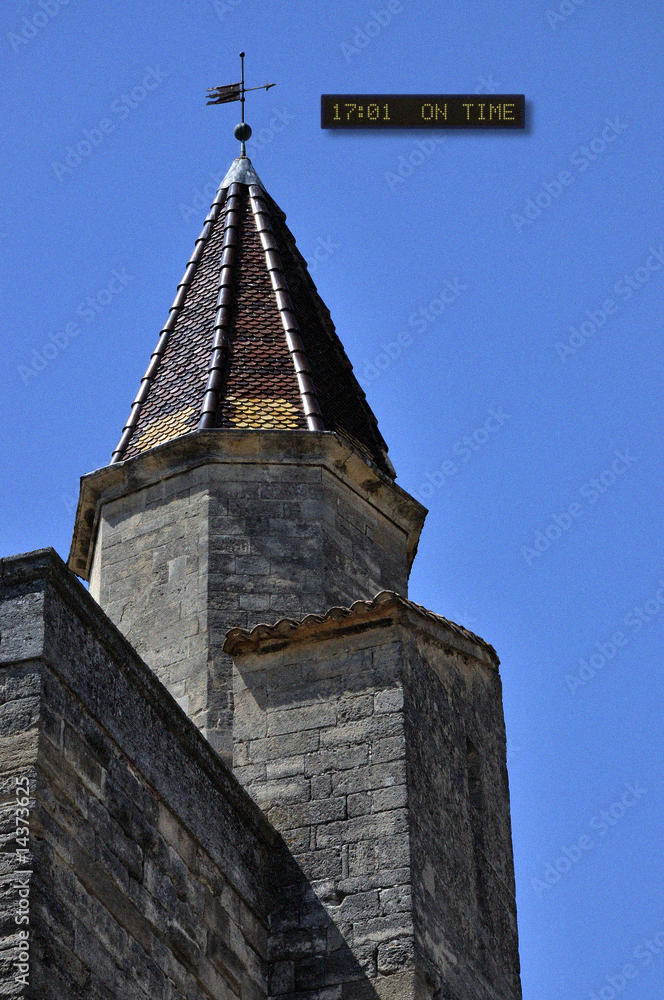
17:01
